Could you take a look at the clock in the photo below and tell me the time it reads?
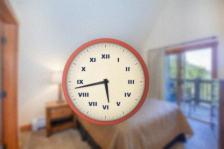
5:43
